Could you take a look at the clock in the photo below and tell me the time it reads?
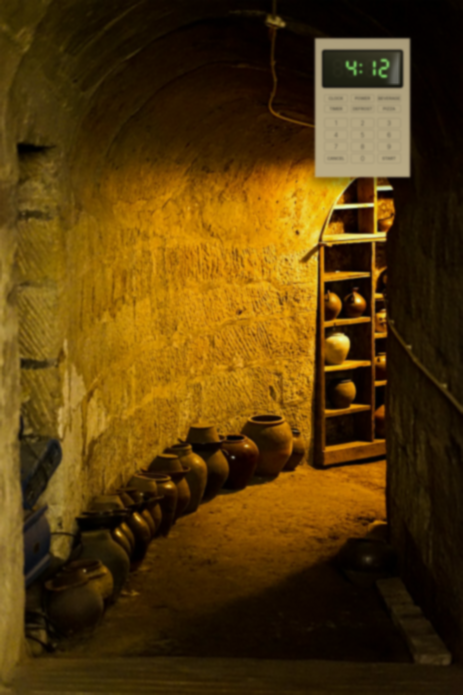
4:12
